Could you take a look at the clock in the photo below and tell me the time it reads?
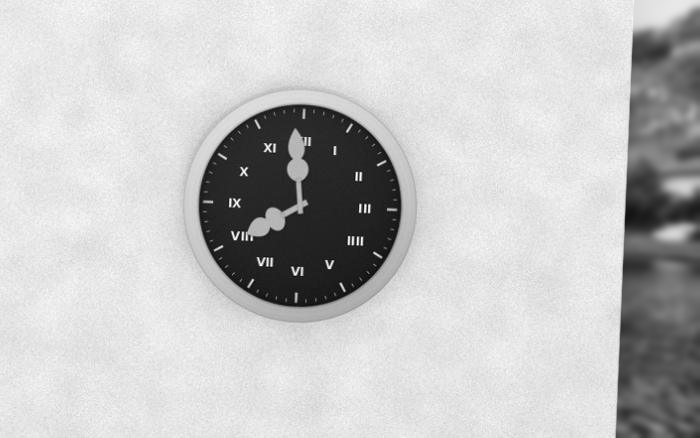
7:59
